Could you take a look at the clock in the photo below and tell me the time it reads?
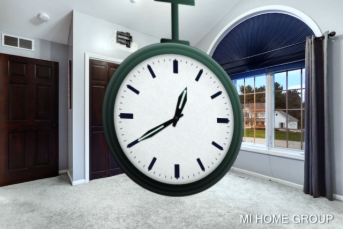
12:40
